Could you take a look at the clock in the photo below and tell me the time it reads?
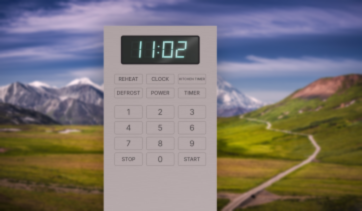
11:02
